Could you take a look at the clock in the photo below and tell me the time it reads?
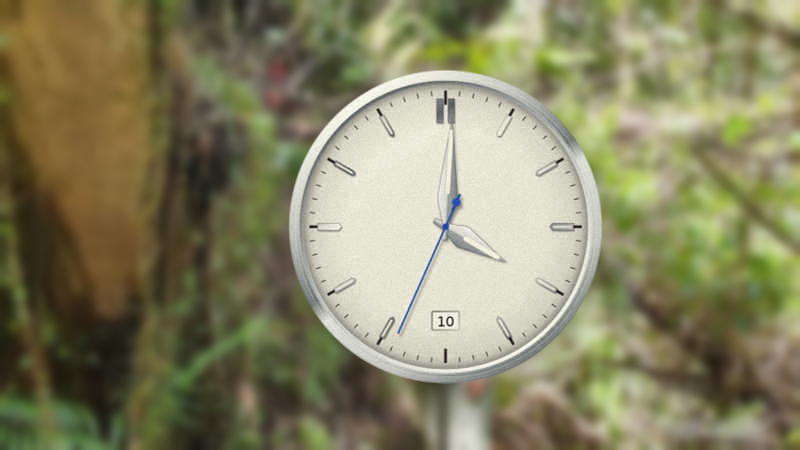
4:00:34
